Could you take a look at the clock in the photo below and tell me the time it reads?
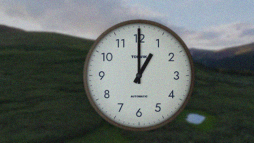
1:00
